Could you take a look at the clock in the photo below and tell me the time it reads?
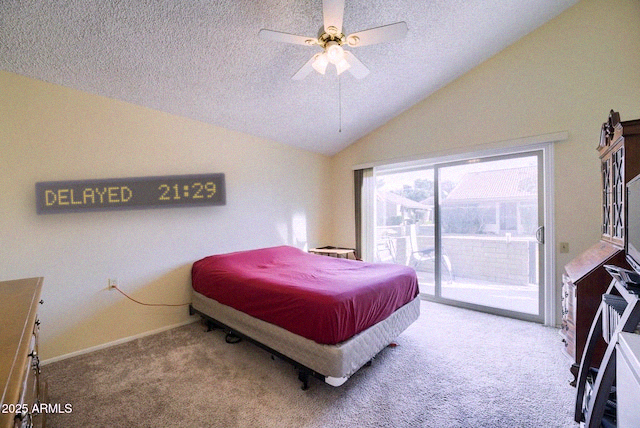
21:29
